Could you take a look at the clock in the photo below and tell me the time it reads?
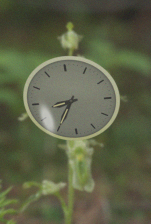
8:35
